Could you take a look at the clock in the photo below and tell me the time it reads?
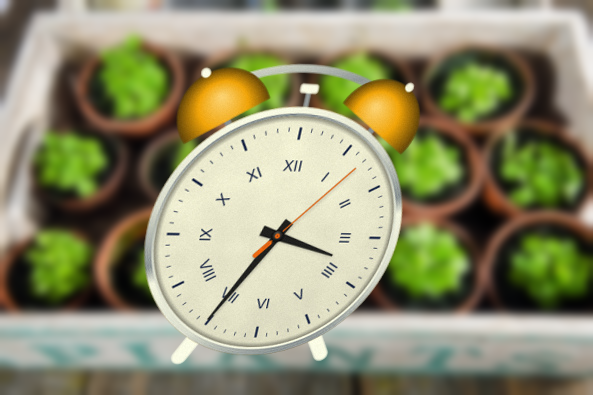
3:35:07
